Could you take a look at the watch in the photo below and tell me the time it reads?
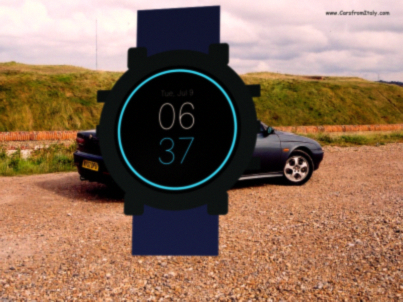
6:37
